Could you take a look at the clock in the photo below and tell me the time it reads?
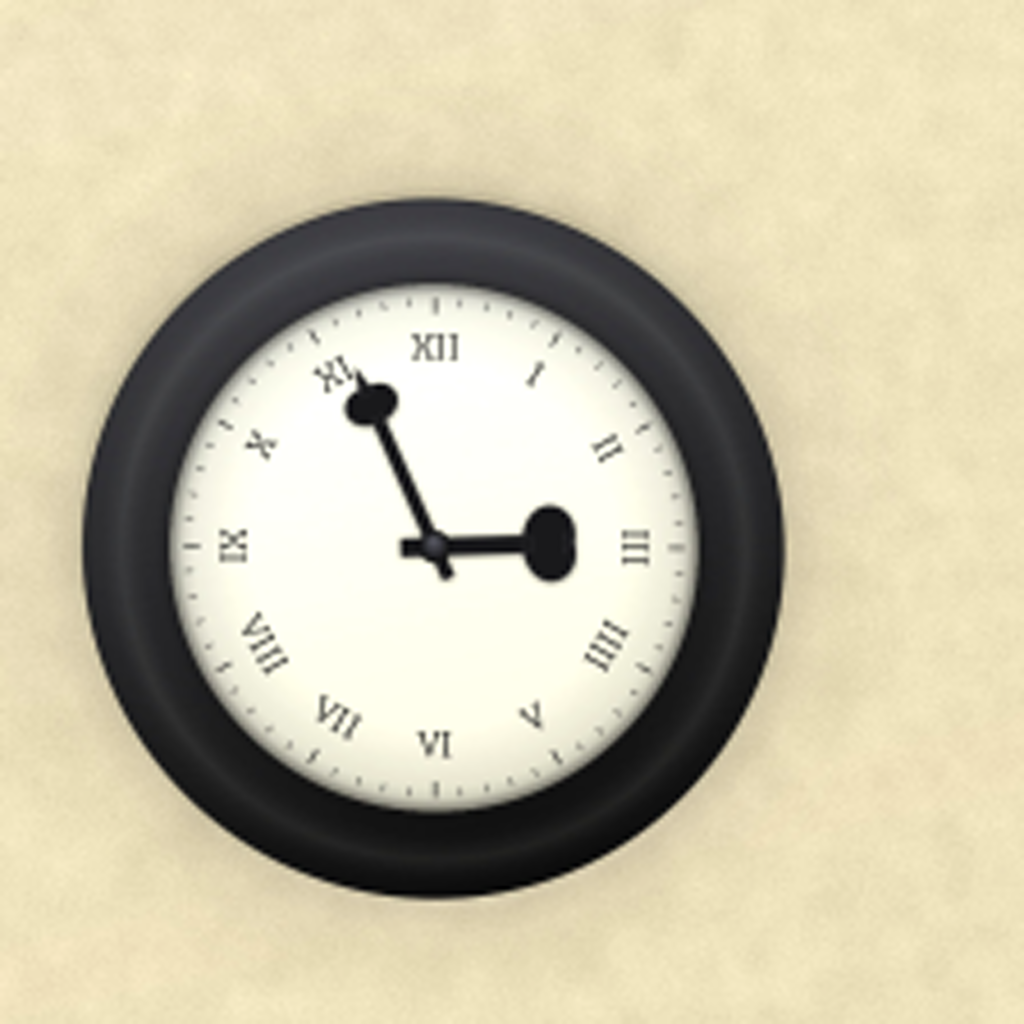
2:56
